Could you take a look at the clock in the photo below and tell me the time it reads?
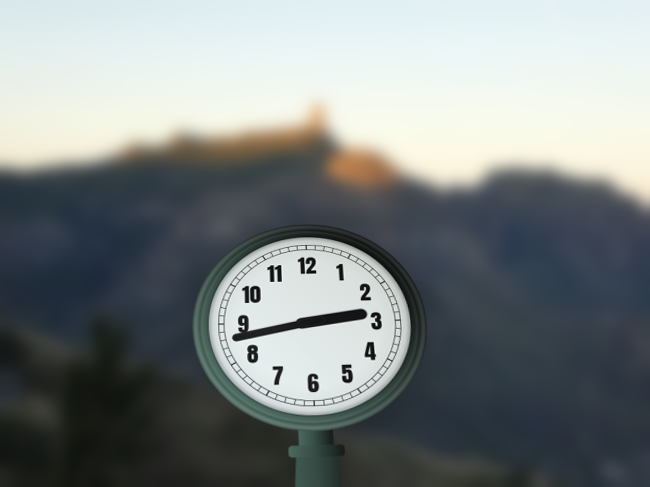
2:43
